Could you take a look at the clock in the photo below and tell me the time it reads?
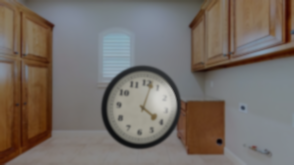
4:02
